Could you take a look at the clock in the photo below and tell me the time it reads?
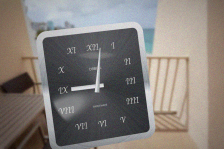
9:02
